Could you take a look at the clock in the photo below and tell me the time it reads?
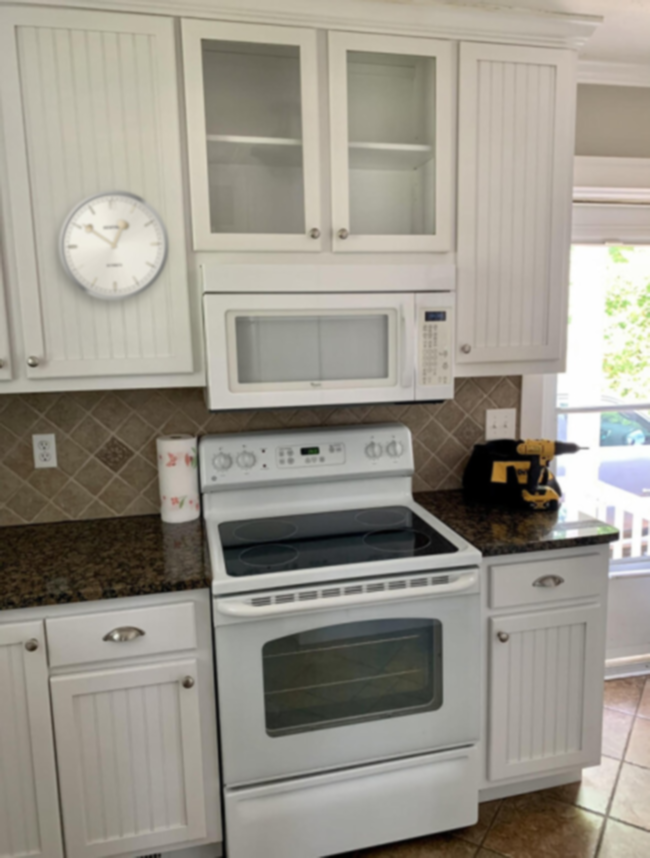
12:51
